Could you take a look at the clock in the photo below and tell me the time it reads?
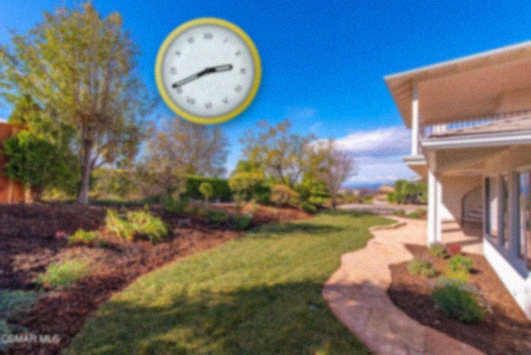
2:41
